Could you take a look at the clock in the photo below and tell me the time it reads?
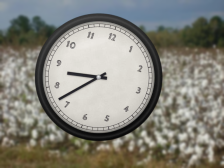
8:37
